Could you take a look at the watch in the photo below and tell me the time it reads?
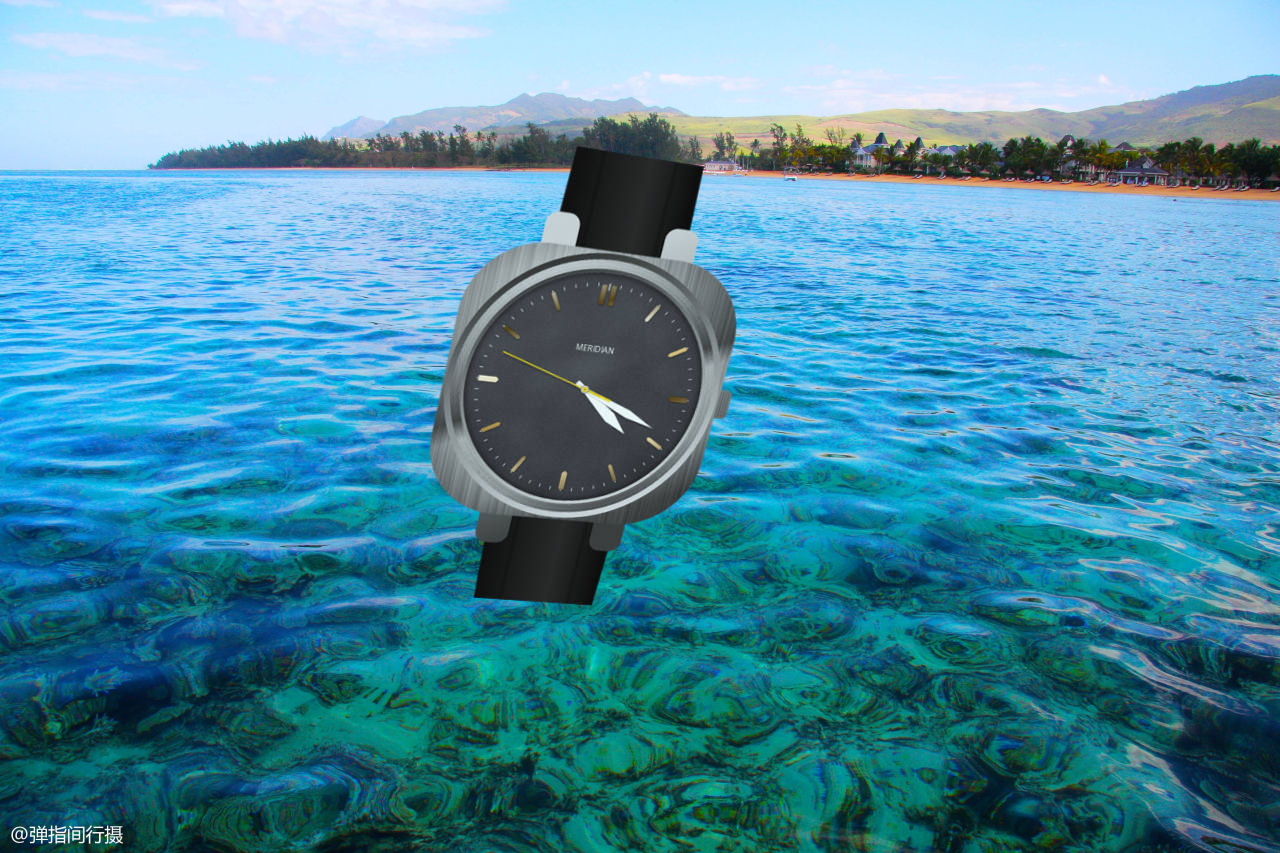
4:18:48
